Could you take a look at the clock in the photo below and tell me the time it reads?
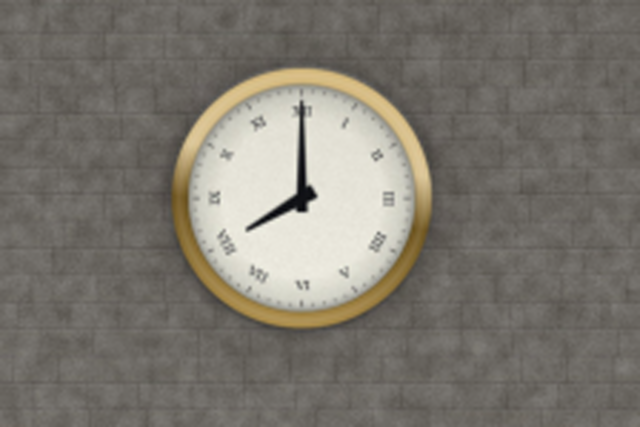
8:00
